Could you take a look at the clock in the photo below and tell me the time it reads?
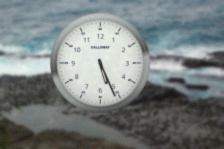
5:26
